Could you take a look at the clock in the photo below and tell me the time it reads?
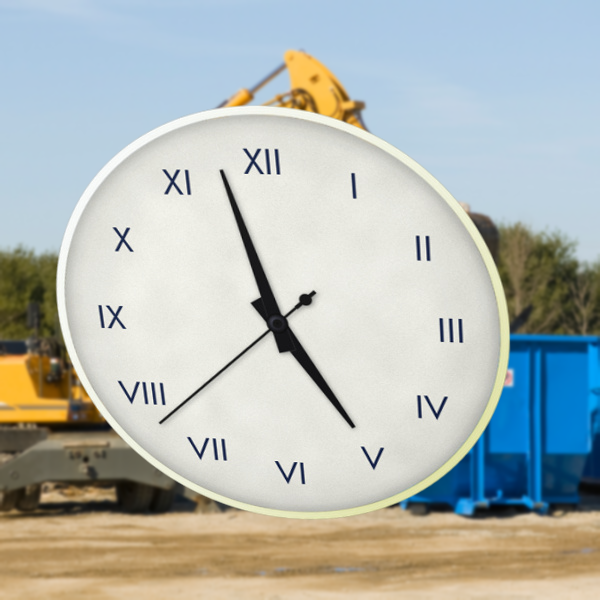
4:57:38
